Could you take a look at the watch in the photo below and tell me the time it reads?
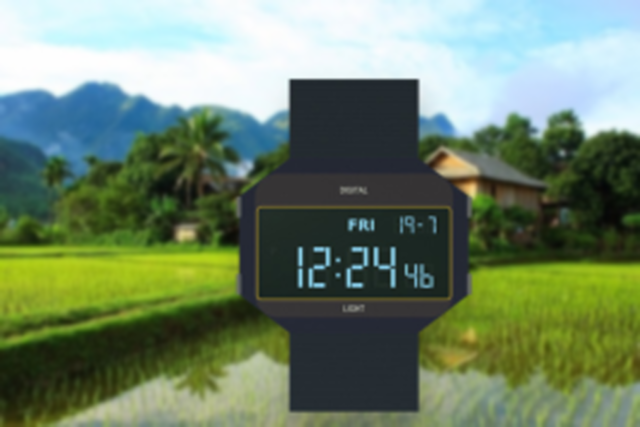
12:24:46
